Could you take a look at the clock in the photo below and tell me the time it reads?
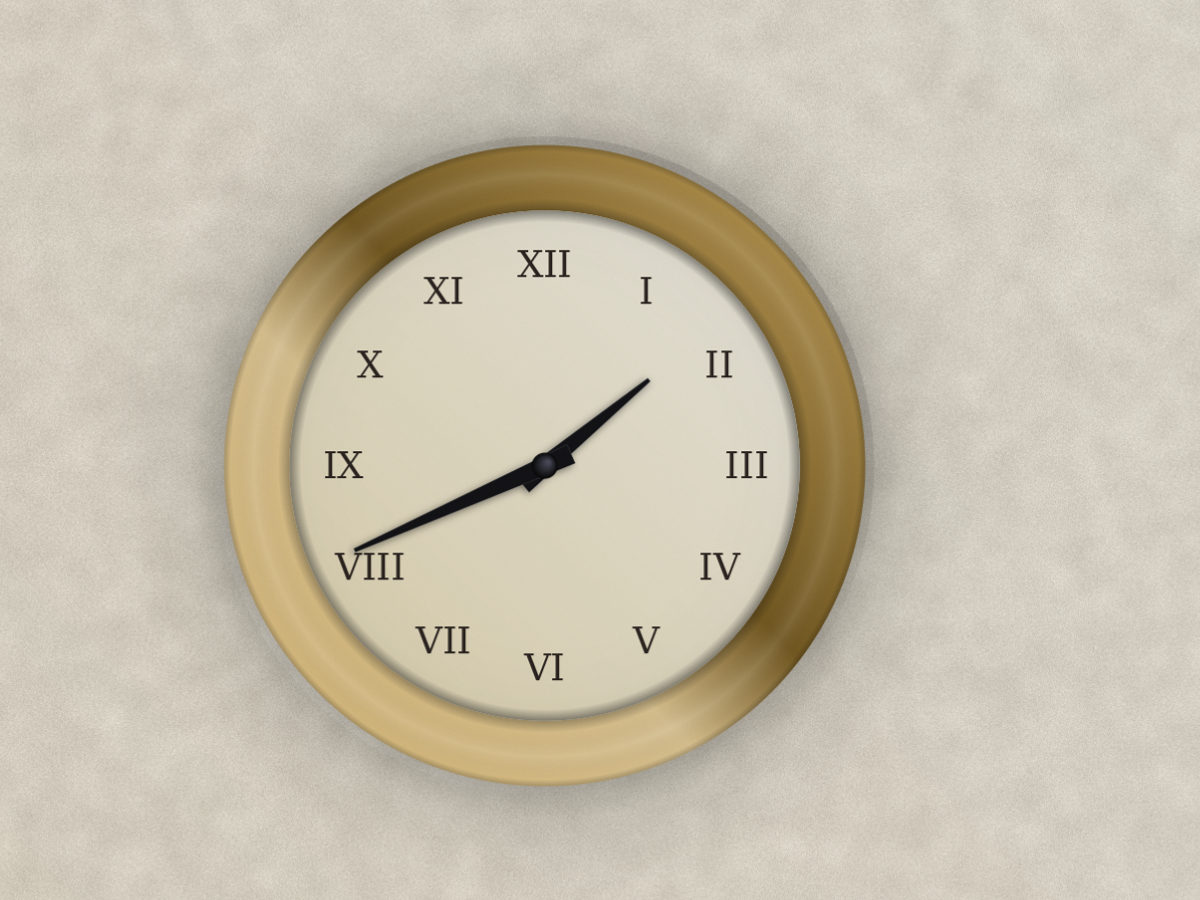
1:41
